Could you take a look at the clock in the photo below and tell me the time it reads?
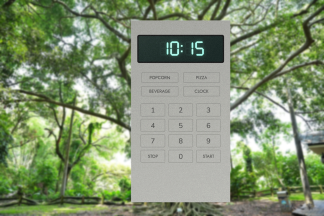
10:15
